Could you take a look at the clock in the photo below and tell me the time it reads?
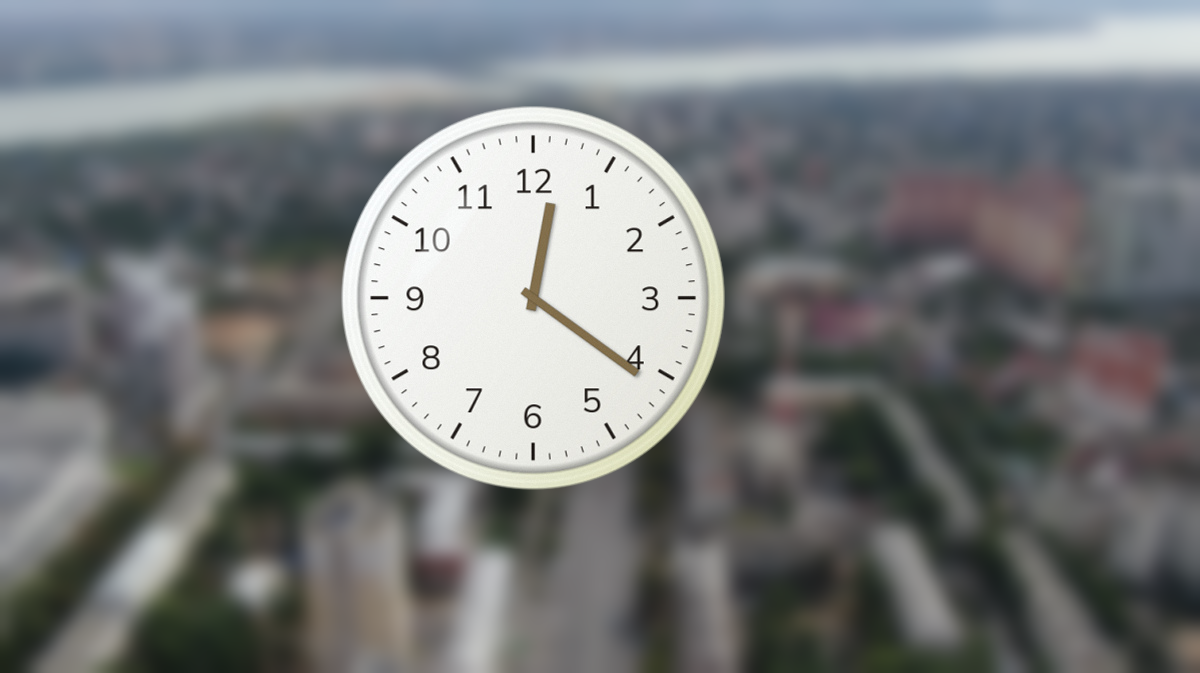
12:21
